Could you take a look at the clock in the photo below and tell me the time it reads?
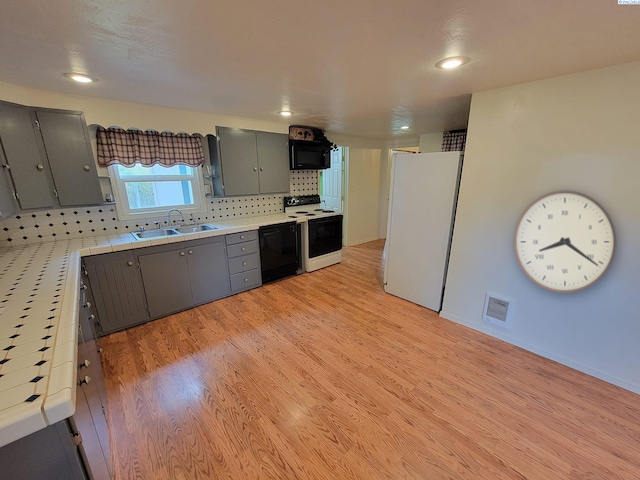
8:21
